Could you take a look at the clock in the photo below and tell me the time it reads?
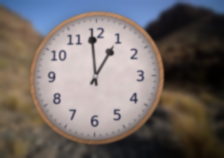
12:59
